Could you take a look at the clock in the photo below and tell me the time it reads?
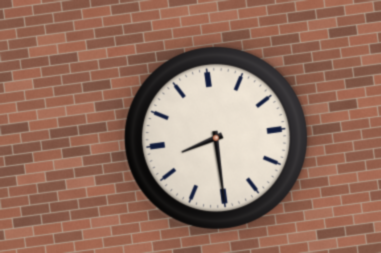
8:30
